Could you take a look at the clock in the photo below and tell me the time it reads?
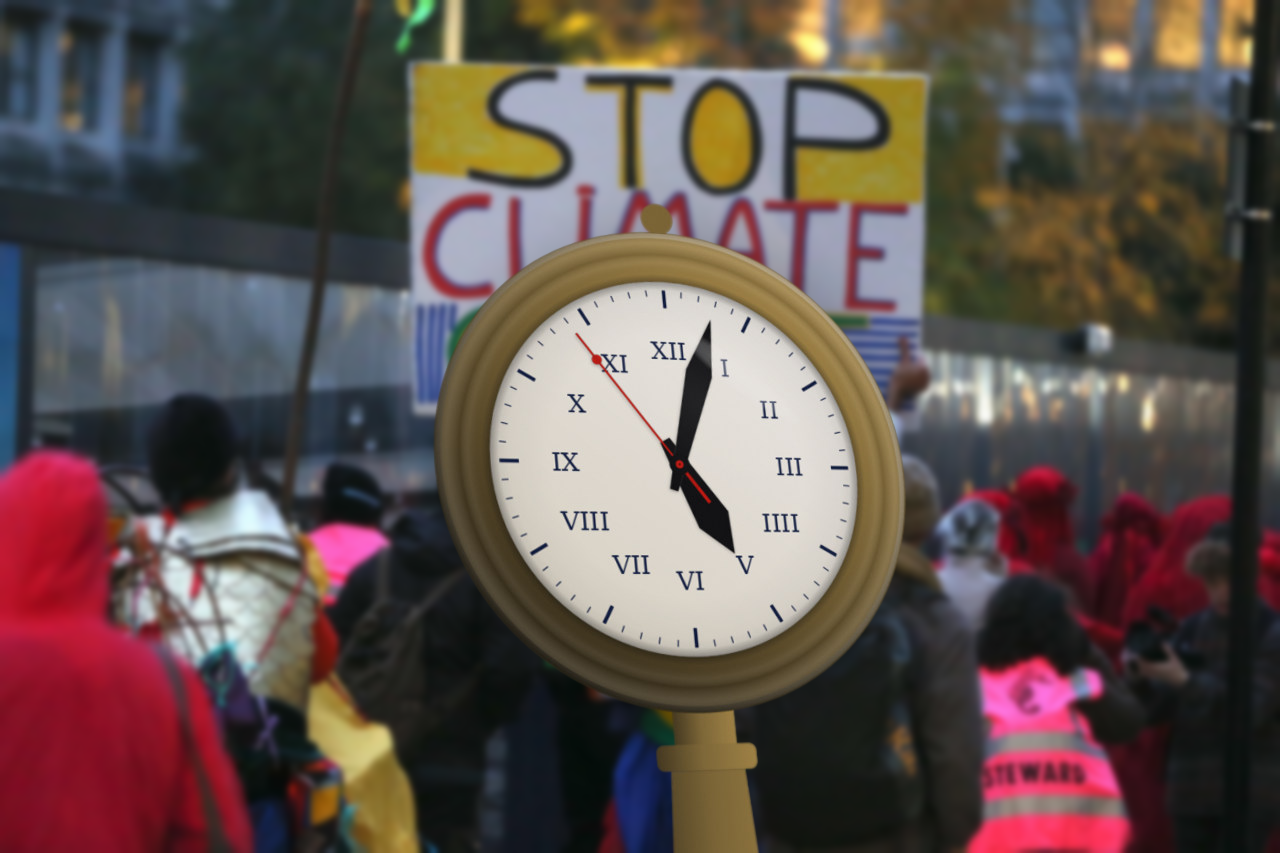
5:02:54
